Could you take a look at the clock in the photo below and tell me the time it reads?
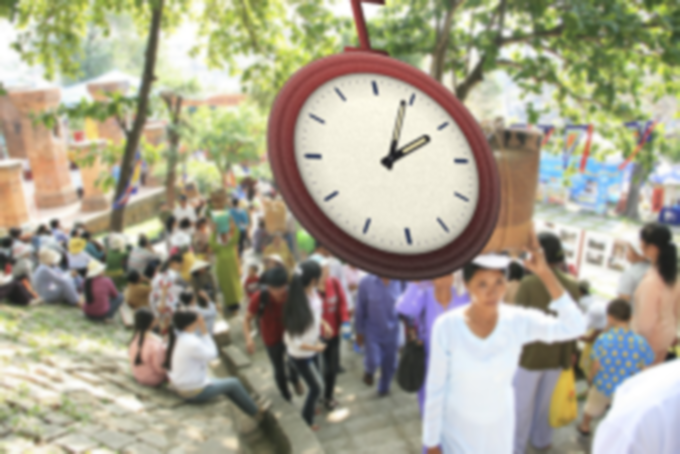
2:04
